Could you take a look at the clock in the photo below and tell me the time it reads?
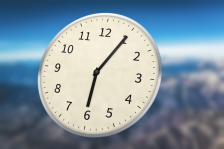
6:05
